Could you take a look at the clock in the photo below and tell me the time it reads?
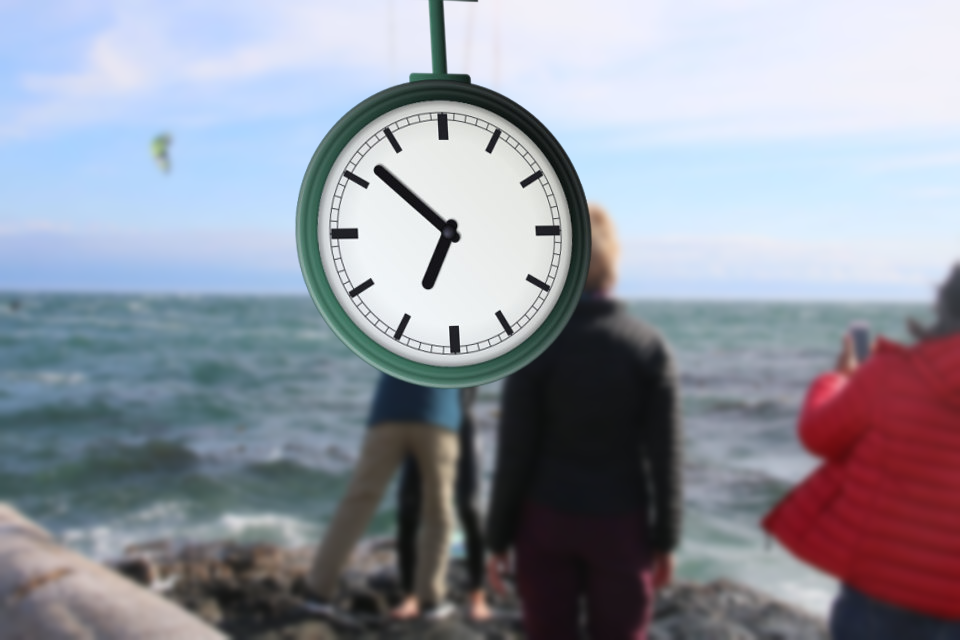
6:52
